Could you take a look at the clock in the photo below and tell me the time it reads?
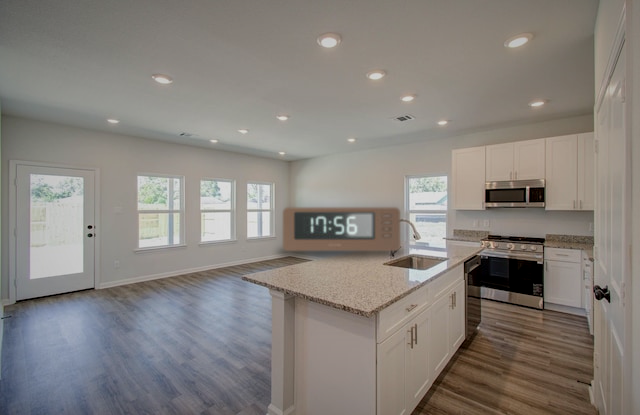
17:56
